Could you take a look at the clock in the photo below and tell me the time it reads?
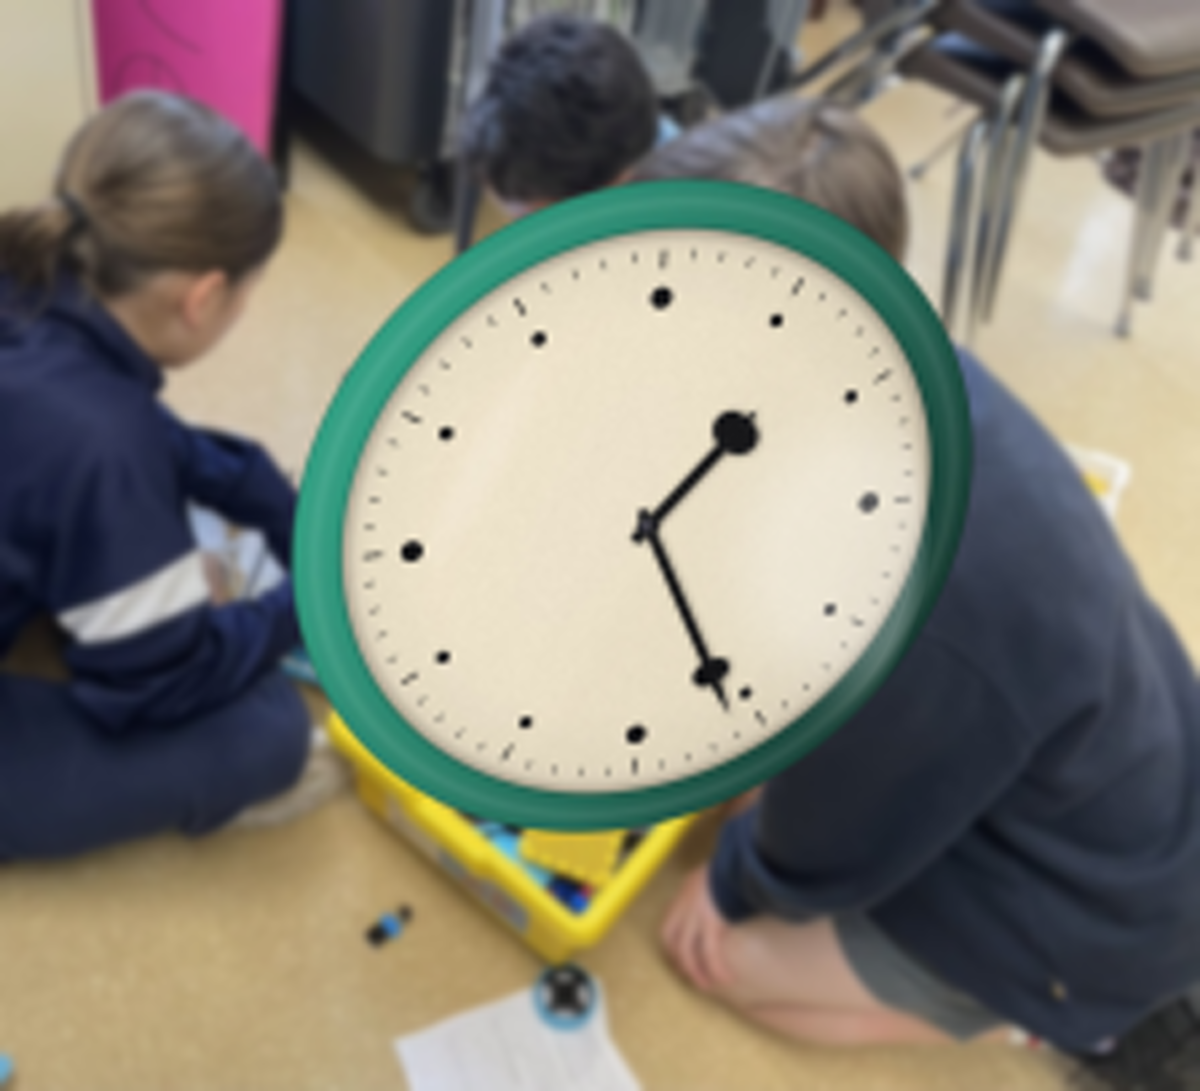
1:26
